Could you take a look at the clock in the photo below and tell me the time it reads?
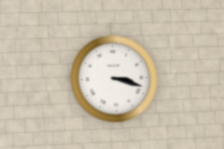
3:18
